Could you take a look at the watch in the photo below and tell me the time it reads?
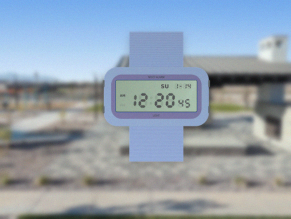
12:20:45
